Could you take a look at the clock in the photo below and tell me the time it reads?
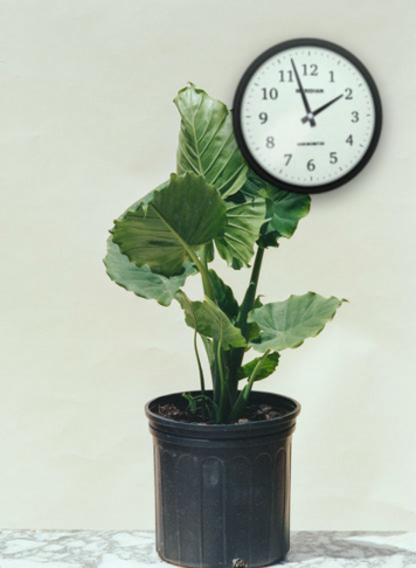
1:57
